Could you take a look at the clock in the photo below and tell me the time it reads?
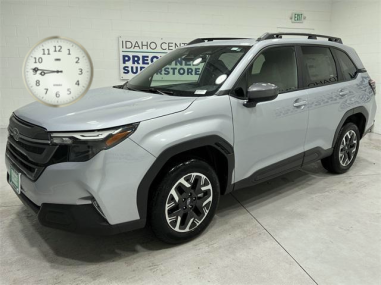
8:46
